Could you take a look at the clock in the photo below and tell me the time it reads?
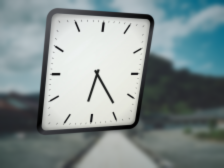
6:24
